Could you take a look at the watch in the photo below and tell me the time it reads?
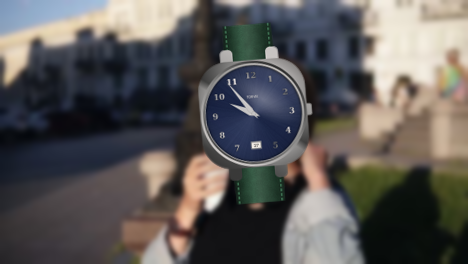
9:54
